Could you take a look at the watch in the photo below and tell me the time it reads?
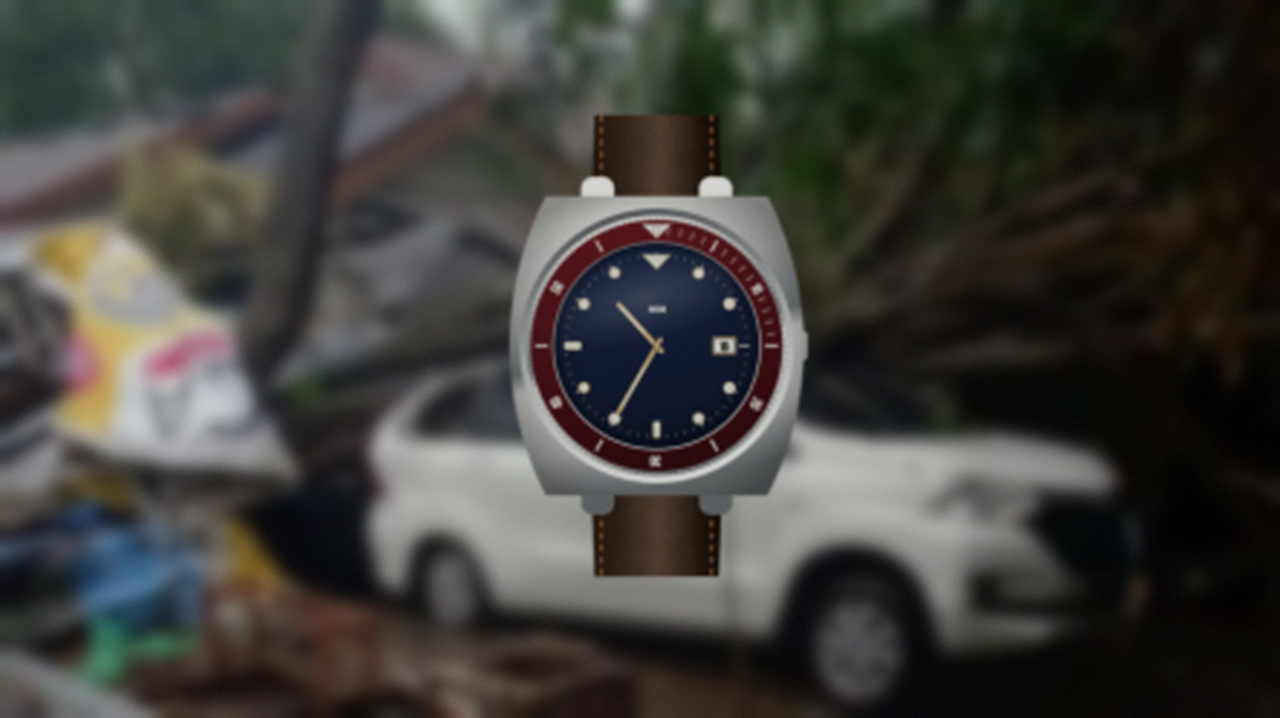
10:35
